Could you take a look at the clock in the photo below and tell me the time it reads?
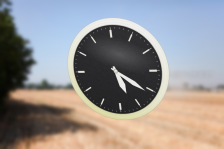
5:21
